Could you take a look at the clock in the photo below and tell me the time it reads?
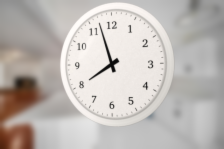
7:57
